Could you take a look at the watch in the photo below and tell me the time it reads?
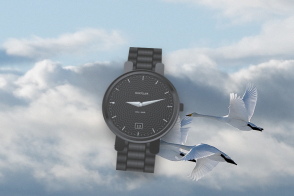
9:12
